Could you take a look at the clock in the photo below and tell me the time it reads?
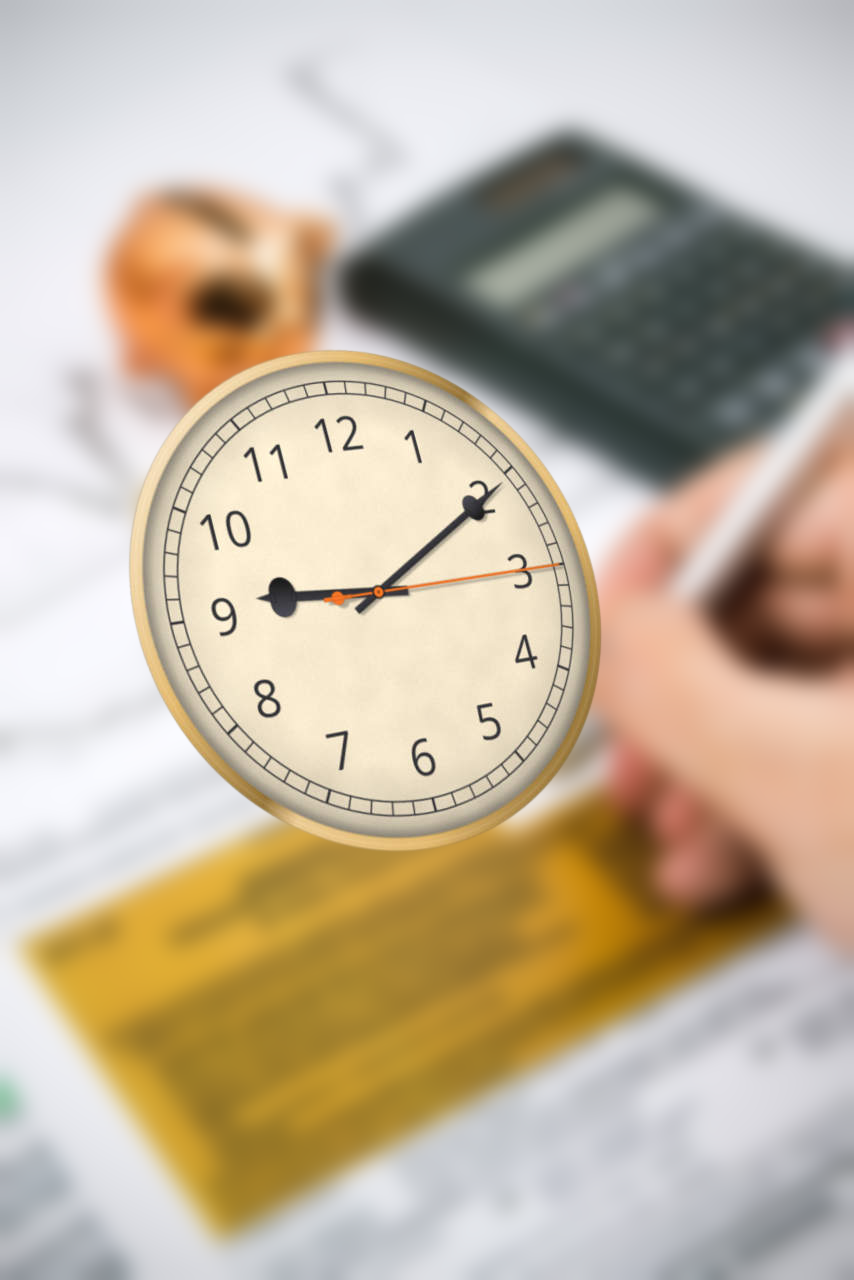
9:10:15
